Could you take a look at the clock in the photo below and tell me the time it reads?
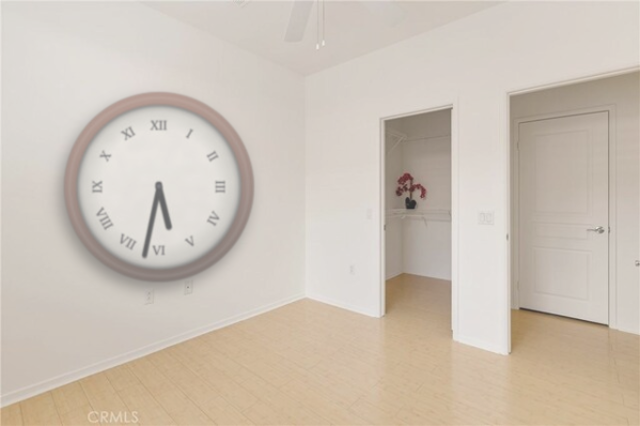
5:32
